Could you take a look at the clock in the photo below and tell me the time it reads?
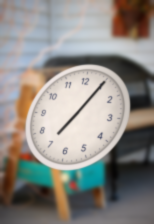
7:05
